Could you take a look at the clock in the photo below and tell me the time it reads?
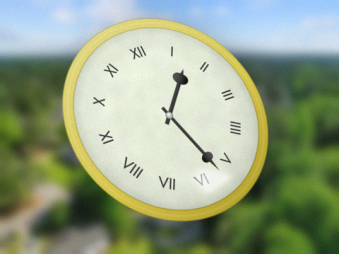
1:27
